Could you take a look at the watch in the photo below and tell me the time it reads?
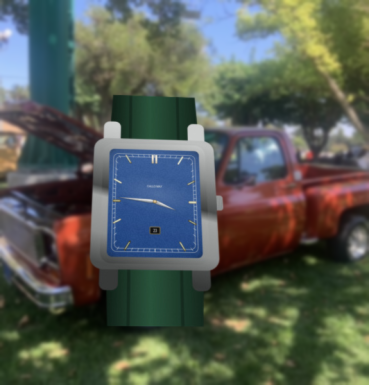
3:46
